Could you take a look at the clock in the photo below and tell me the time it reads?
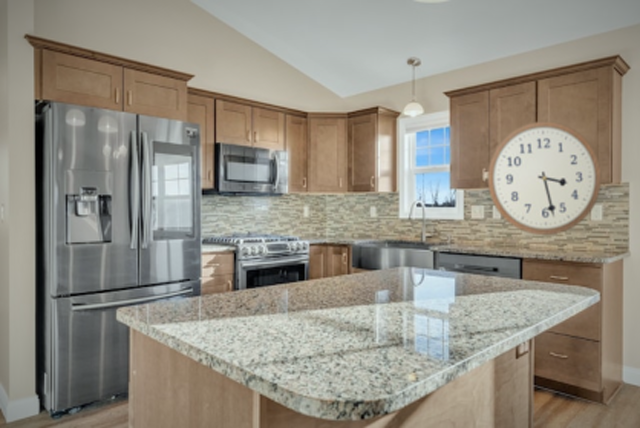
3:28
